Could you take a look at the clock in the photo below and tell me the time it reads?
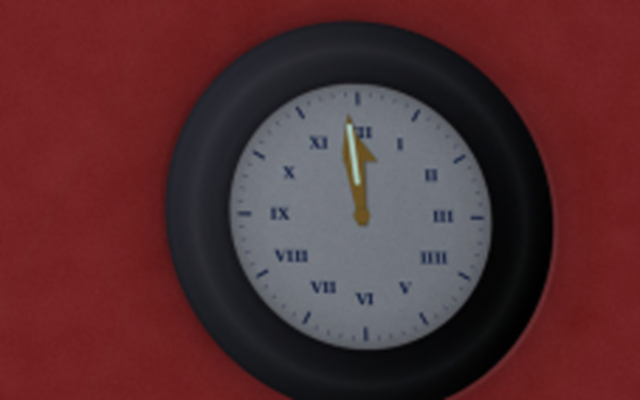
11:59
